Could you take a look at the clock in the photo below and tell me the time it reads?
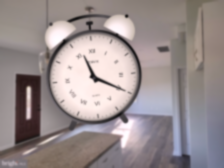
11:20
